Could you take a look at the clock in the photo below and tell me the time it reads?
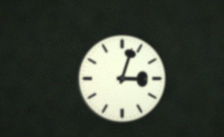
3:03
